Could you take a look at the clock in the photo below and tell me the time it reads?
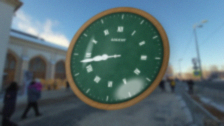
8:43
